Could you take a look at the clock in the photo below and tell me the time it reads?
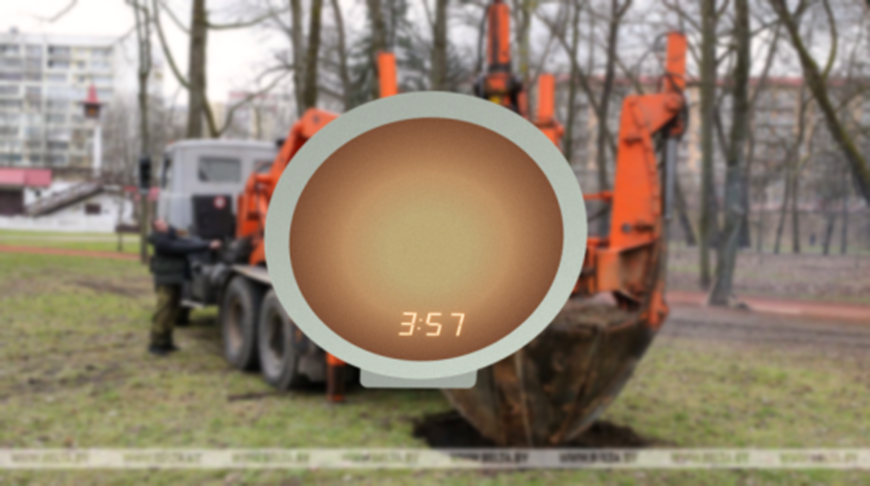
3:57
